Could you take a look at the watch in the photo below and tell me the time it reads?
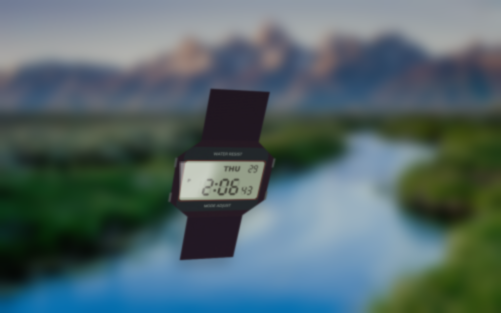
2:06
